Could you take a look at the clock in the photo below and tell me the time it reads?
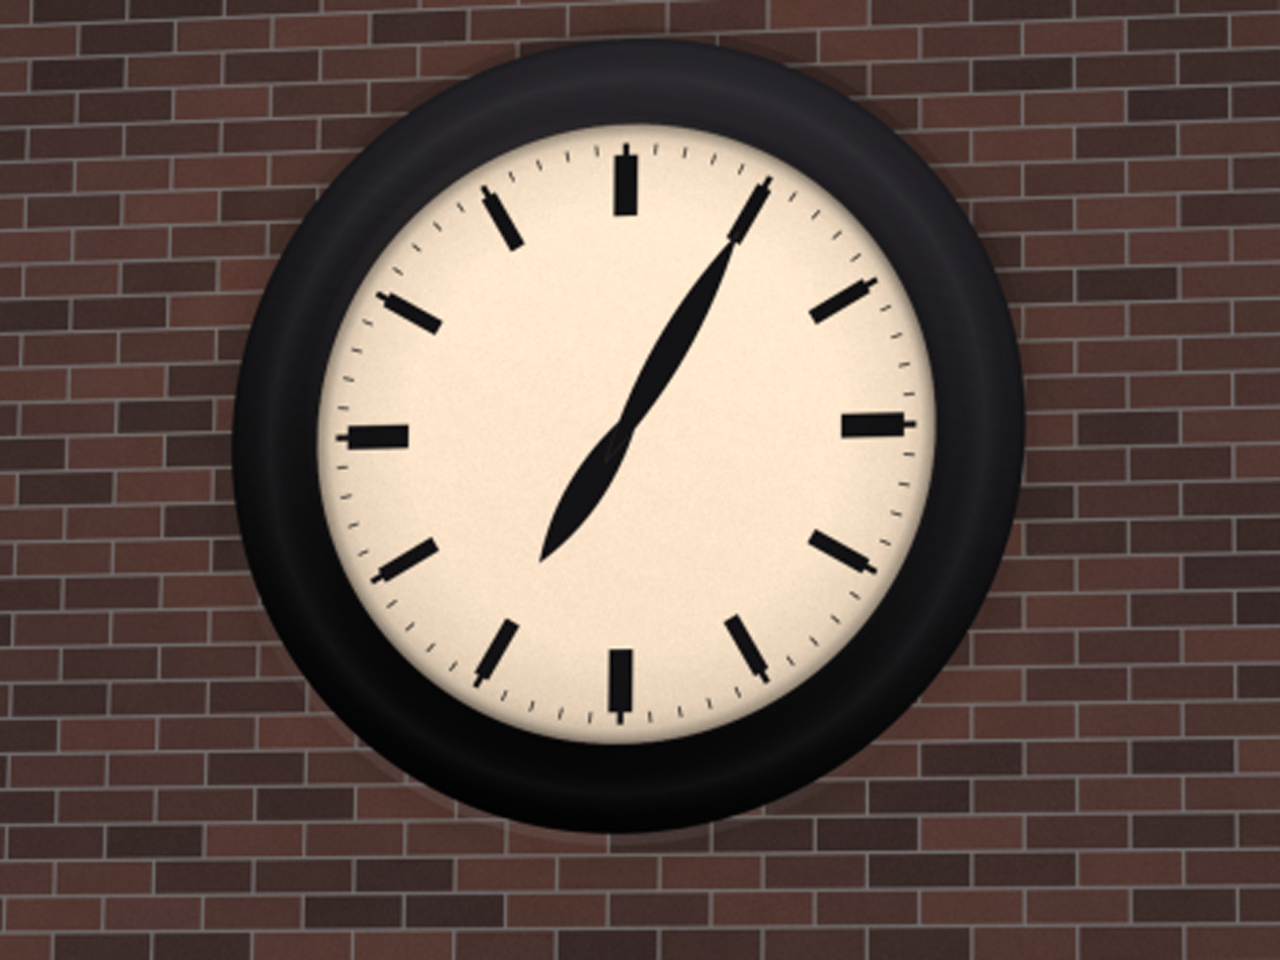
7:05
